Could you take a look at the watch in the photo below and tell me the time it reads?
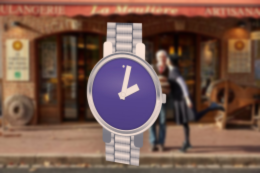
2:02
